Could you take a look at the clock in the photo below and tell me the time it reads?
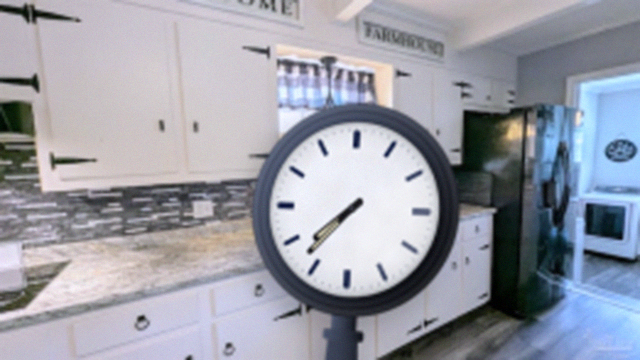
7:37
